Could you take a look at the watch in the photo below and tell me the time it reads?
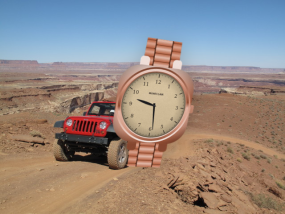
9:29
